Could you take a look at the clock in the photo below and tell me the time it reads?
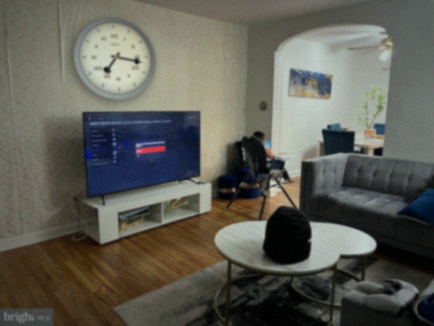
7:17
